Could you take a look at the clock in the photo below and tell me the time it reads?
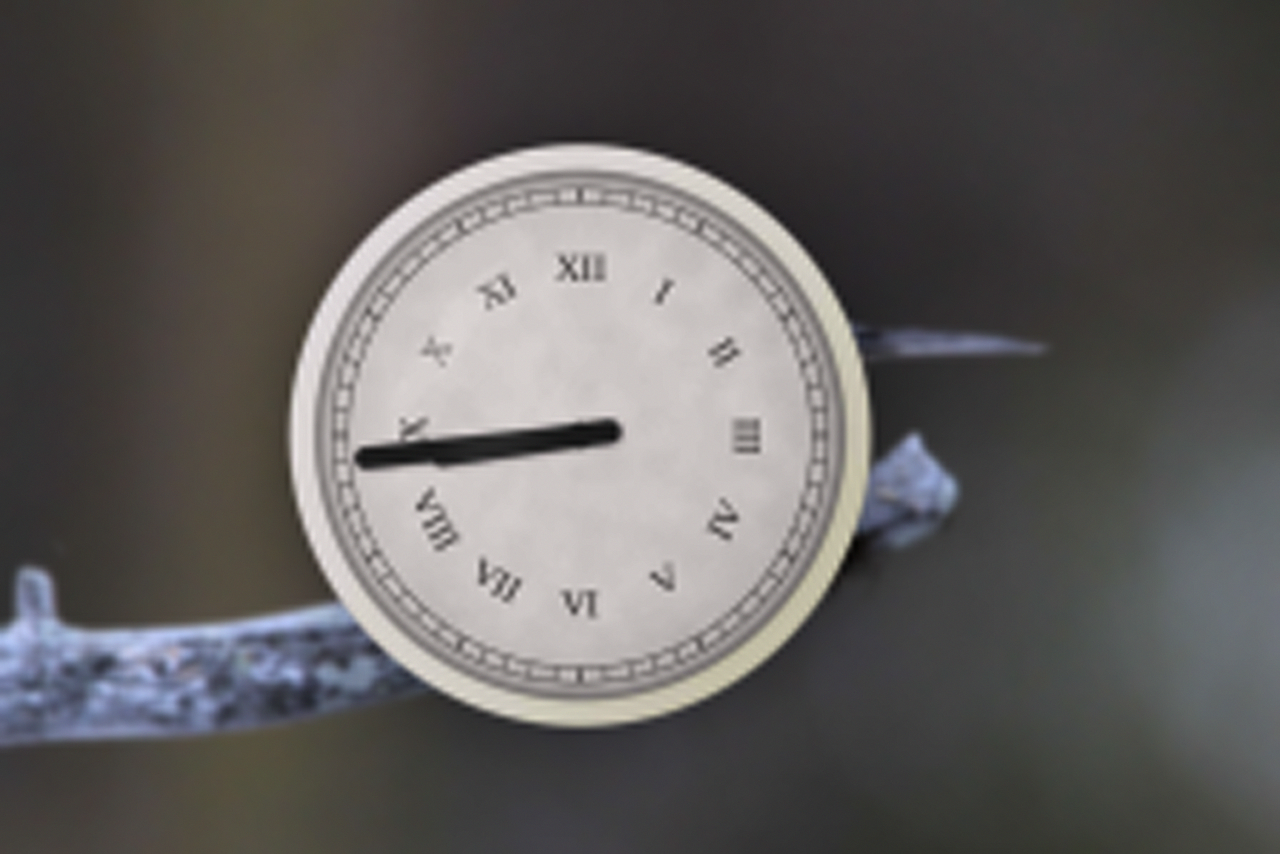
8:44
